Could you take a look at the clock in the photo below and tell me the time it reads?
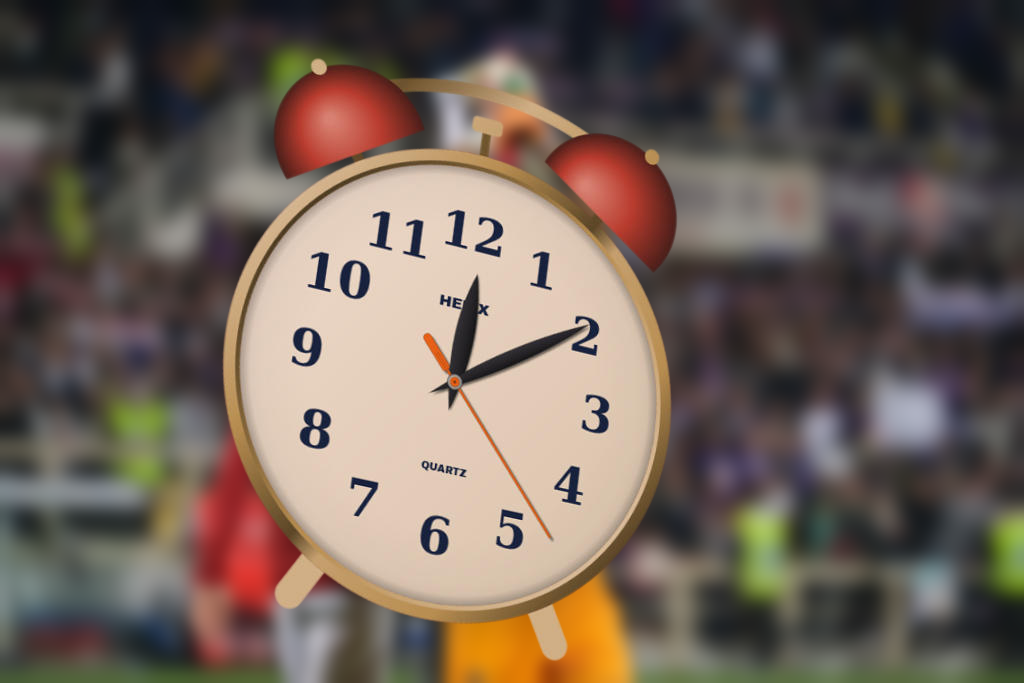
12:09:23
